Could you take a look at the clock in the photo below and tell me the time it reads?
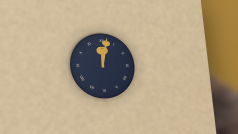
12:02
